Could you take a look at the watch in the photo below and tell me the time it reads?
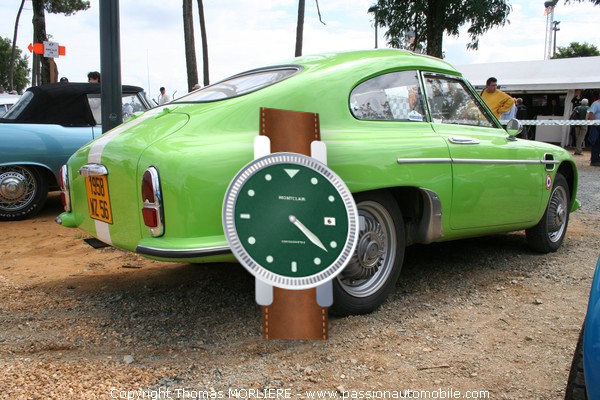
4:22
